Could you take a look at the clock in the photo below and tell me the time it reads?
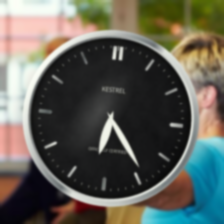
6:24
